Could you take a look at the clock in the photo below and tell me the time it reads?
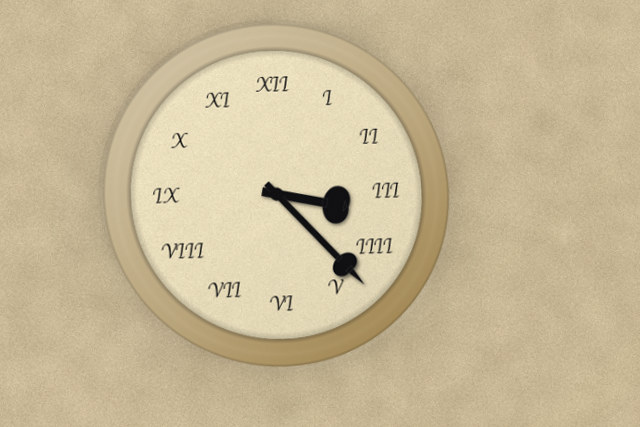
3:23
